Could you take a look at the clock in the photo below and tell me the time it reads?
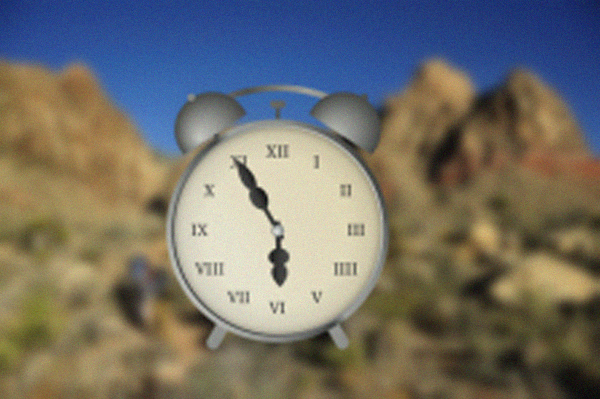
5:55
